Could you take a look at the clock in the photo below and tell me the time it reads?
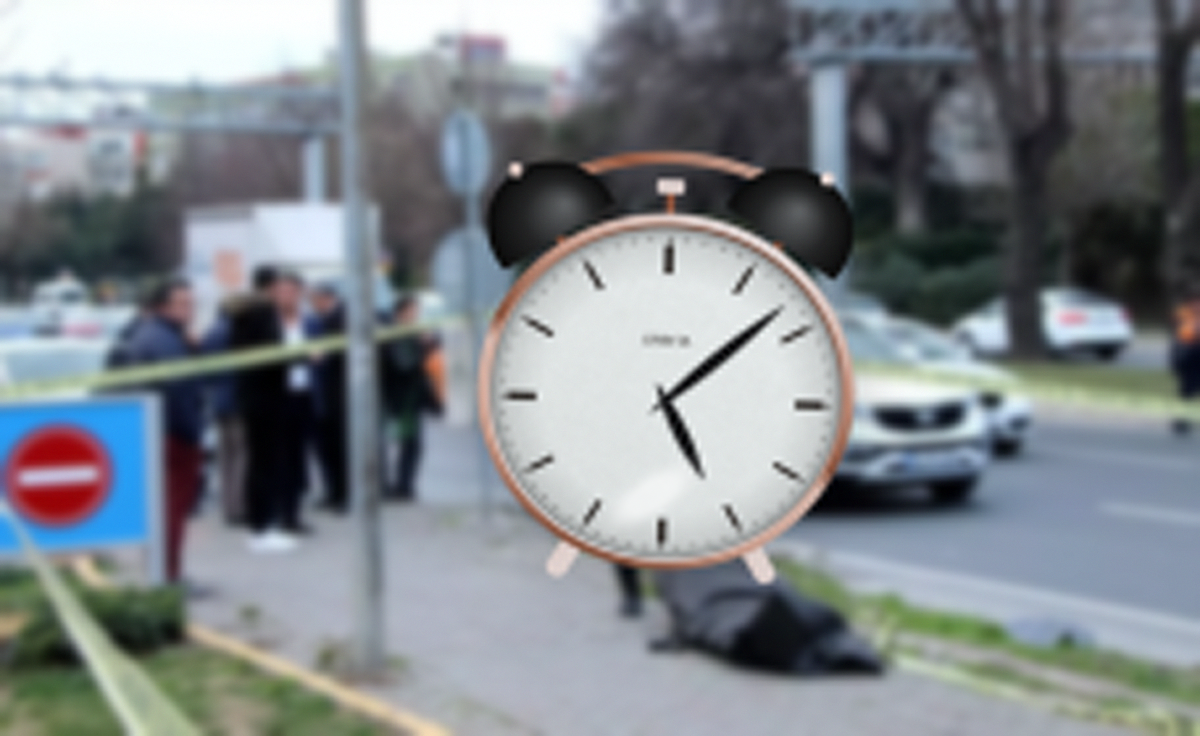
5:08
